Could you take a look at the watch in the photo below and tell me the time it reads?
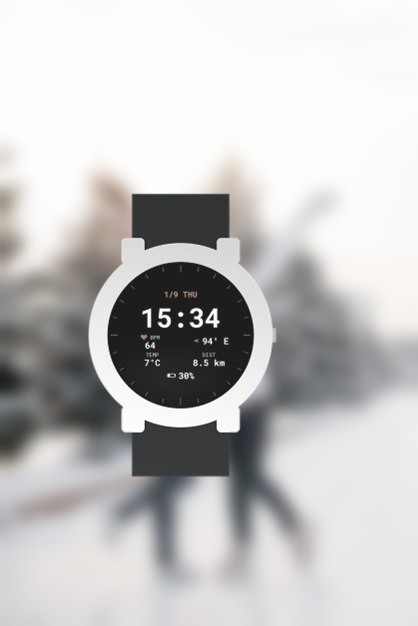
15:34
